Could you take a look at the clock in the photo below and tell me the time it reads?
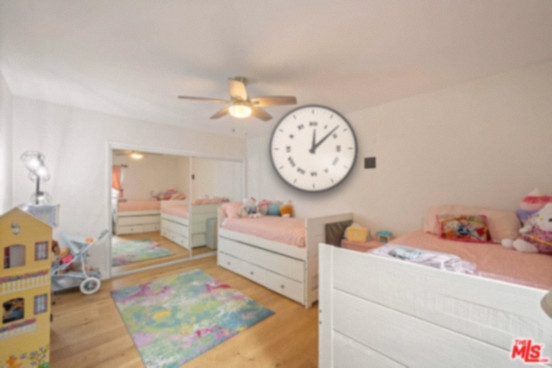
12:08
